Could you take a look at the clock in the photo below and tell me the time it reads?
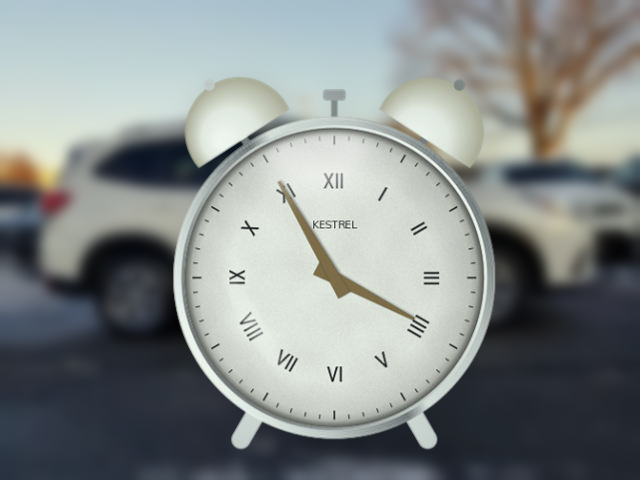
3:55
